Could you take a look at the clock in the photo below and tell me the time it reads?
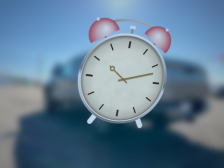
10:12
